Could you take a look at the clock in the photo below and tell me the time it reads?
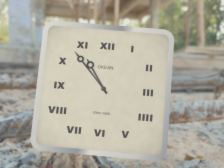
10:53
